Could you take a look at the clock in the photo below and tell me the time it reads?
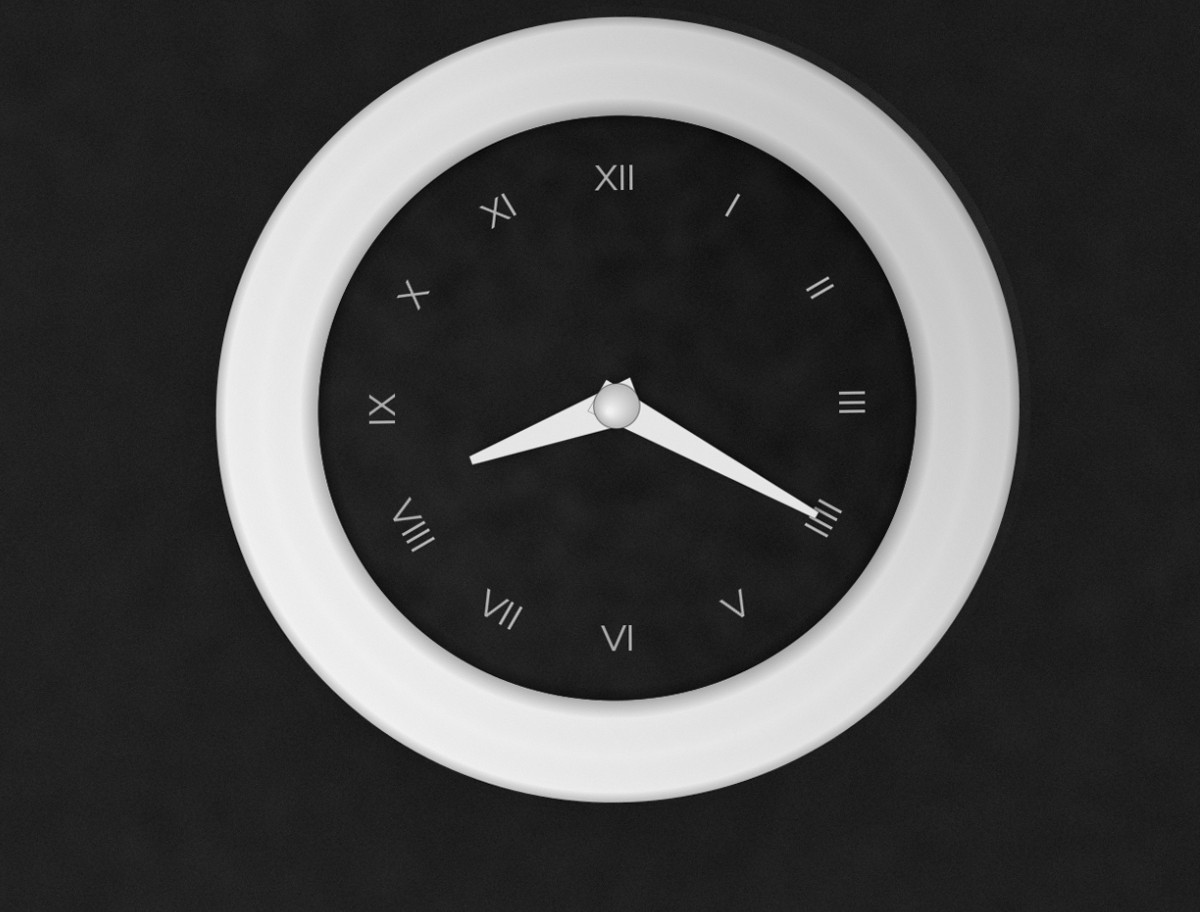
8:20
